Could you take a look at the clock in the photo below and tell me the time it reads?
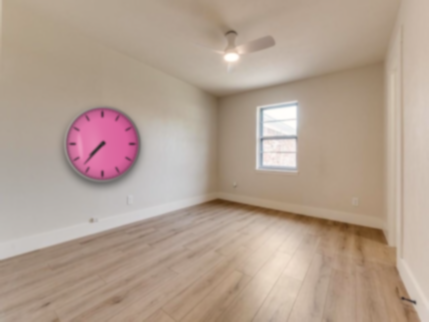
7:37
